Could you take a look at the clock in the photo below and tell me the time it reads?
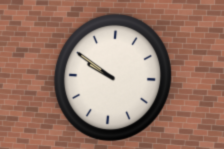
9:50
